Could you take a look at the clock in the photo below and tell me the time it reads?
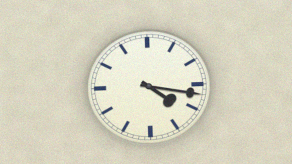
4:17
